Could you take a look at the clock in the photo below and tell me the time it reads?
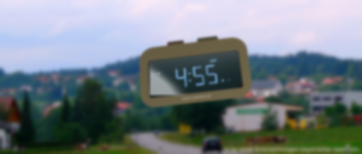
4:55
